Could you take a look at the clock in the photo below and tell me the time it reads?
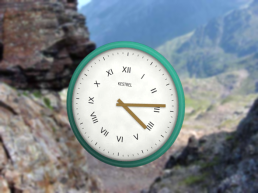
4:14
